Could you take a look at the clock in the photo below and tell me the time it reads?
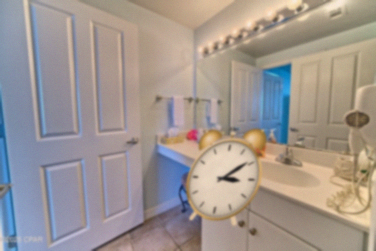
3:09
